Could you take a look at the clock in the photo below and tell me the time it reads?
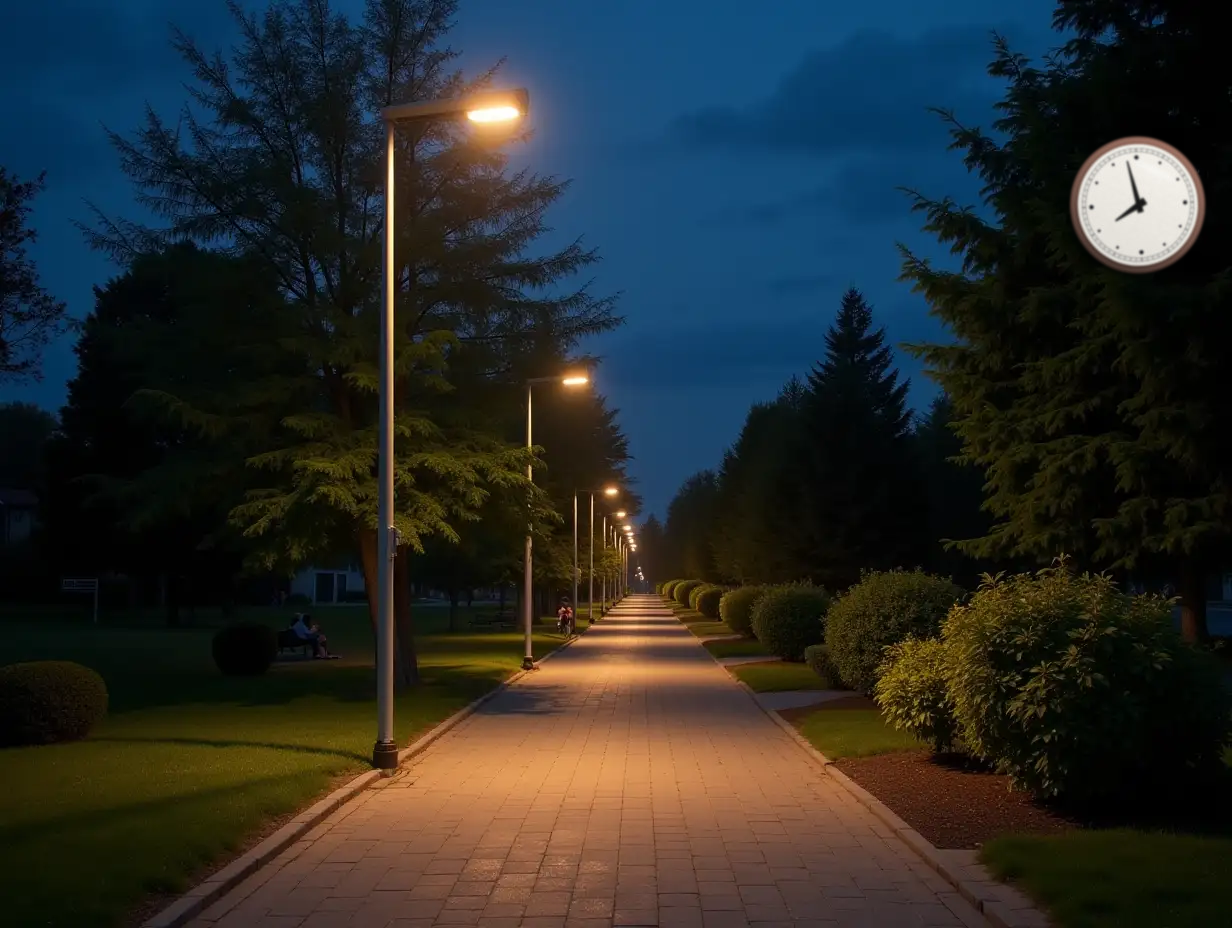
7:58
